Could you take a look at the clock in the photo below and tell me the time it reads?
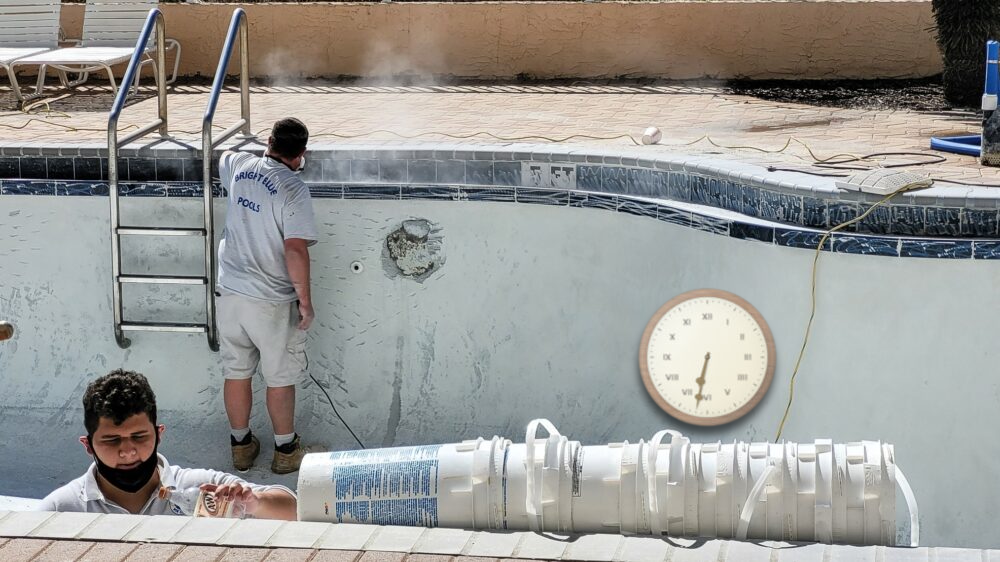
6:32
